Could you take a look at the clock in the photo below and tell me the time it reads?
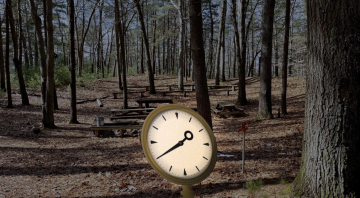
1:40
